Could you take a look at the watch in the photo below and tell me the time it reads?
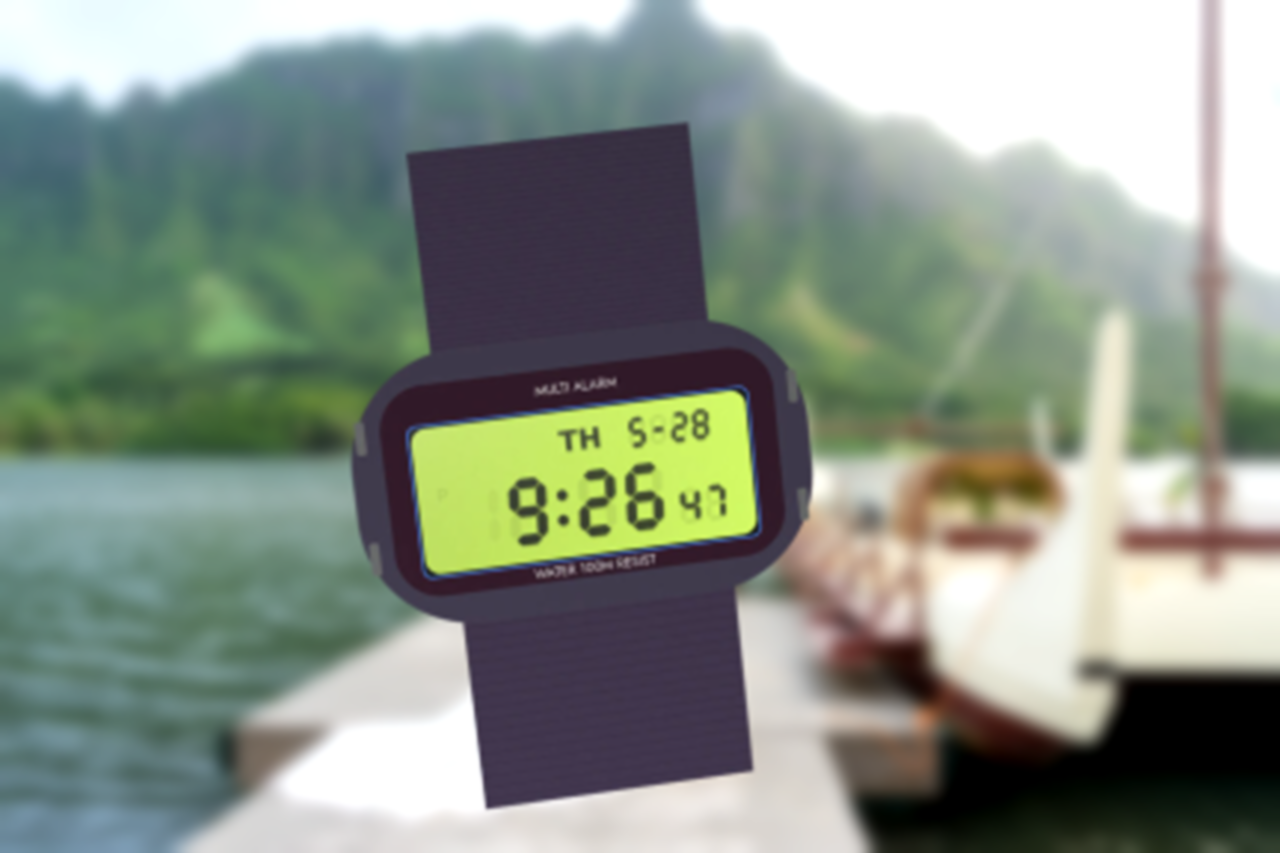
9:26:47
